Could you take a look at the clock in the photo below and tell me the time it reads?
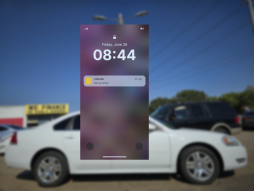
8:44
